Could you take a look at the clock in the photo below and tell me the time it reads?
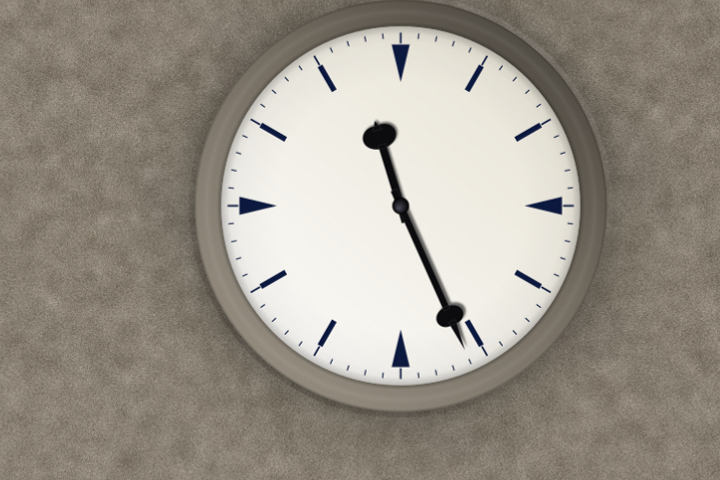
11:26
